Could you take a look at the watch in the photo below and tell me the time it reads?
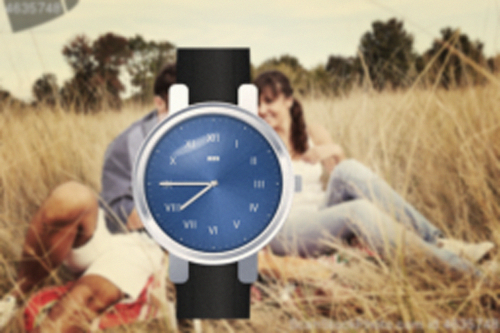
7:45
